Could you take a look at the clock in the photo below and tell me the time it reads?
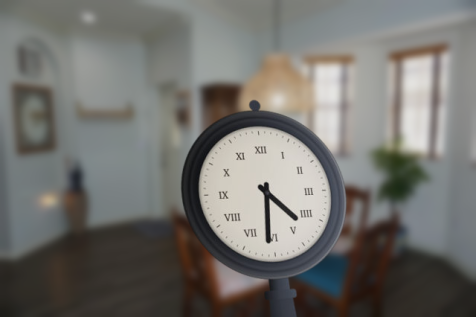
4:31
